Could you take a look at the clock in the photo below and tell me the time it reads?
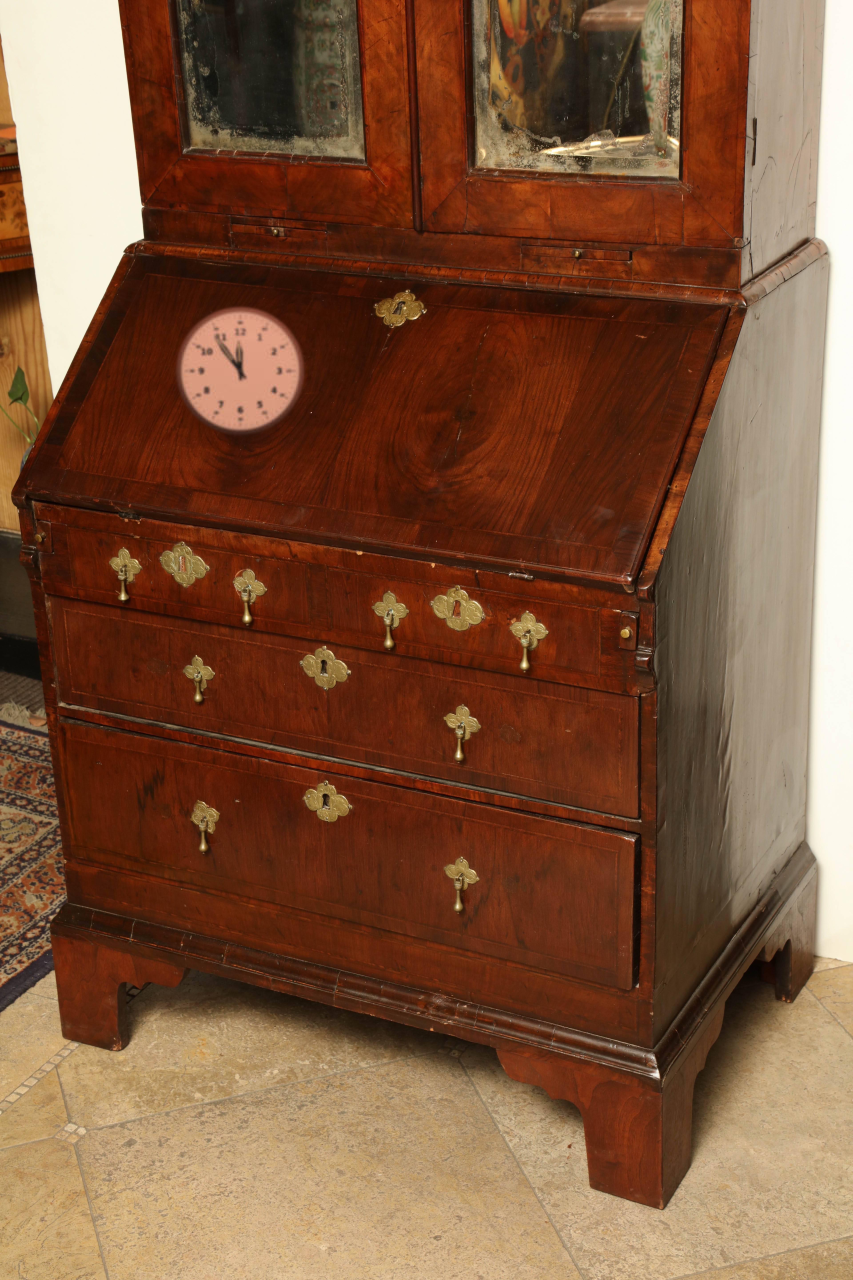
11:54
